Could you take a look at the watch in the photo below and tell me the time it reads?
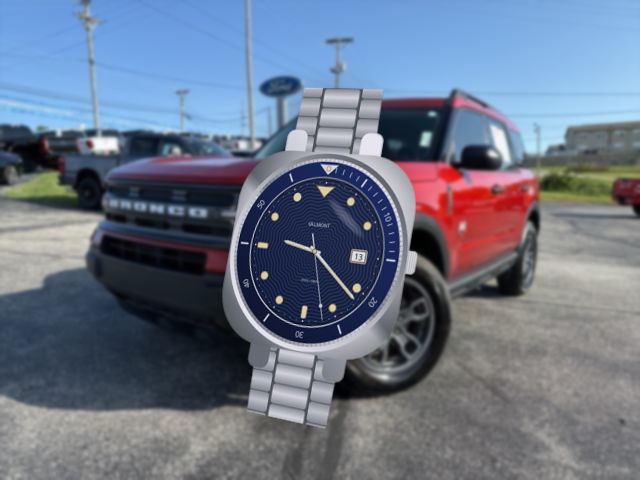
9:21:27
